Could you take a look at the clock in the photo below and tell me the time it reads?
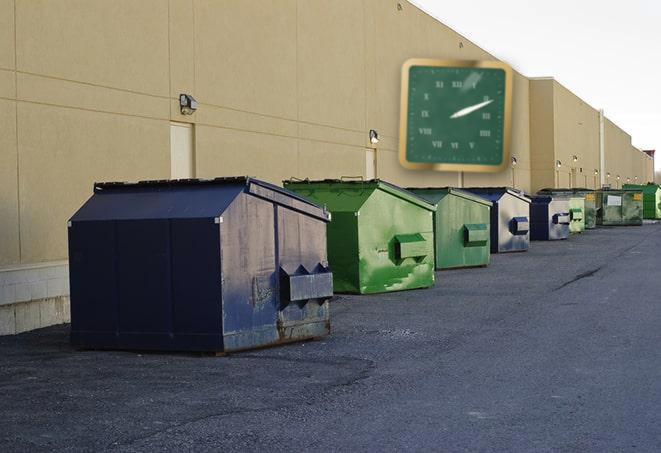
2:11
